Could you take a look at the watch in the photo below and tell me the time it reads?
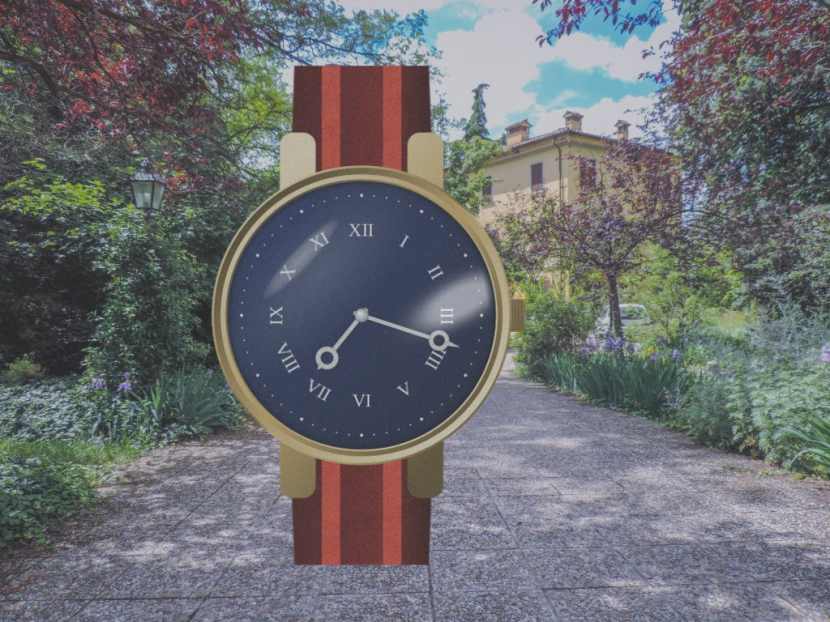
7:18
